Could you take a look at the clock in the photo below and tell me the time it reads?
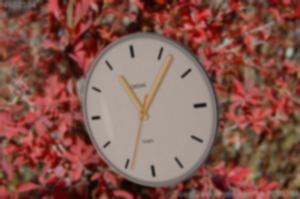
11:06:34
